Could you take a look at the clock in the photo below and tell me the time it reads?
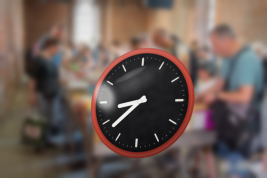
8:38
